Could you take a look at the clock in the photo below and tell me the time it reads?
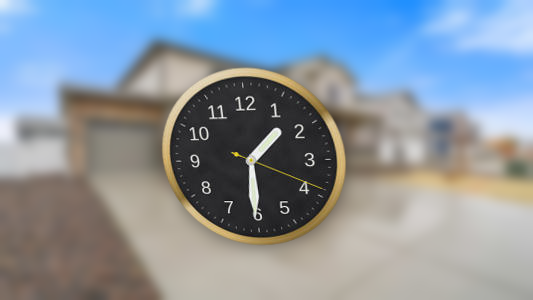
1:30:19
